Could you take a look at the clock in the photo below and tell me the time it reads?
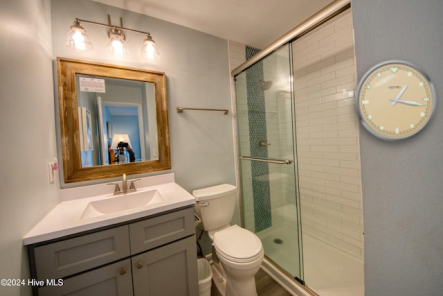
1:17
